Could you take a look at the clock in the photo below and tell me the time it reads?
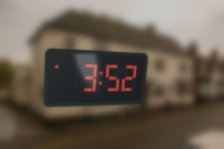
3:52
